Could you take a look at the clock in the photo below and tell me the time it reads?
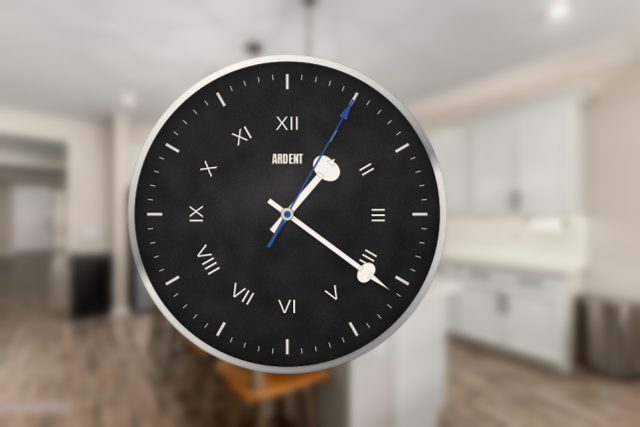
1:21:05
